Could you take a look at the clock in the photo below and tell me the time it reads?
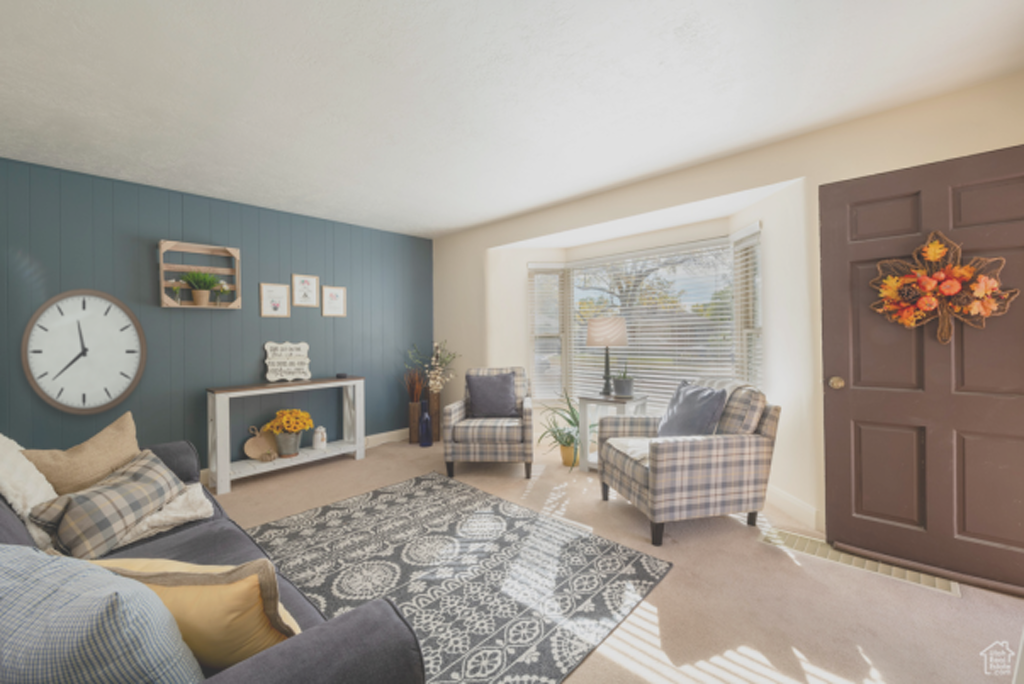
11:38
